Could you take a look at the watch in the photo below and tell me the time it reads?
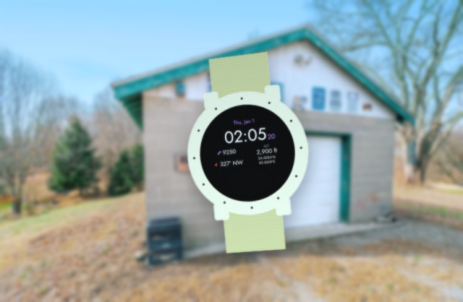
2:05
